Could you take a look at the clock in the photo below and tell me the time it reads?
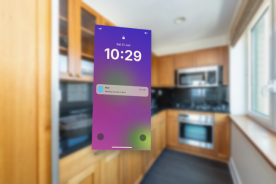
10:29
